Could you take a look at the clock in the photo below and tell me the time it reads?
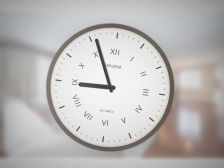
8:56
